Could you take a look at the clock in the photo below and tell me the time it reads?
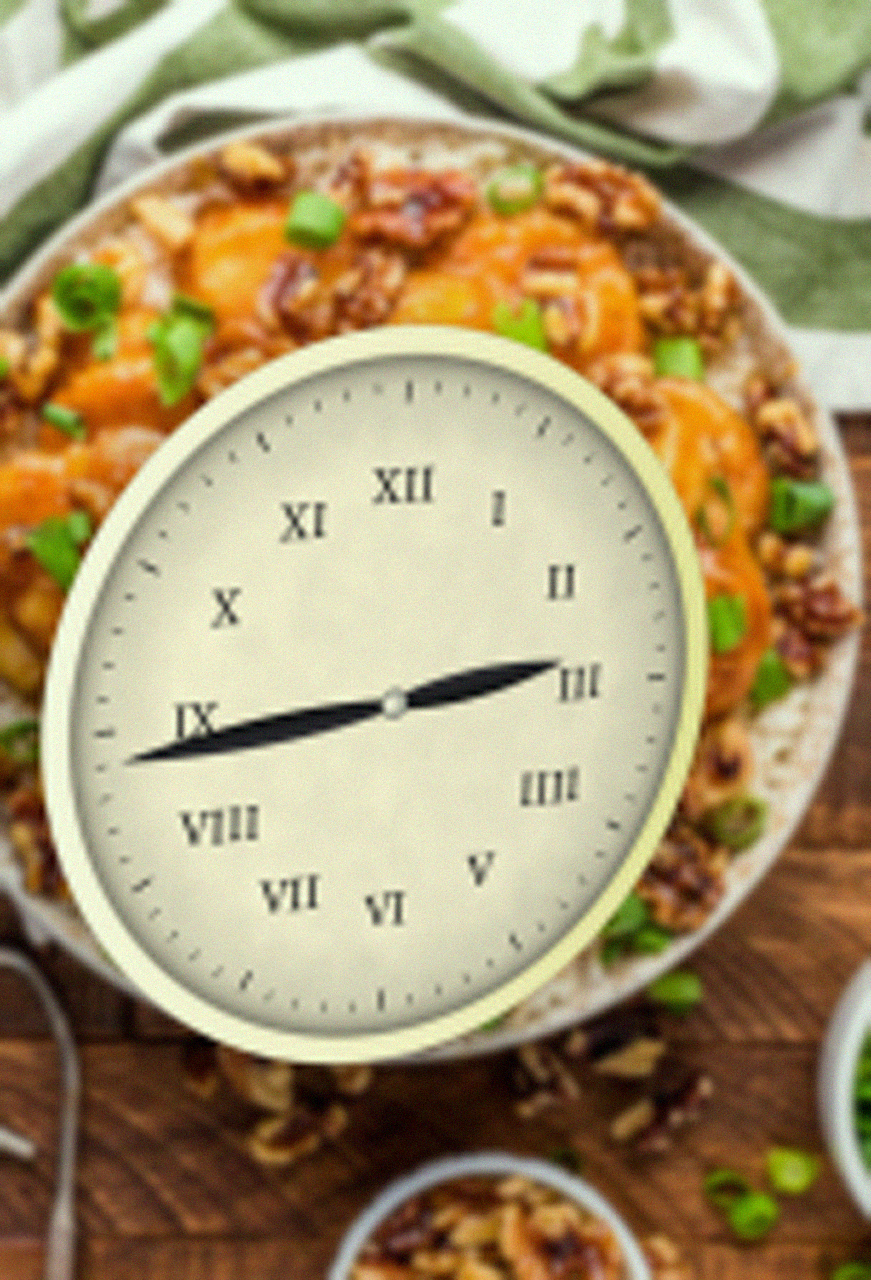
2:44
